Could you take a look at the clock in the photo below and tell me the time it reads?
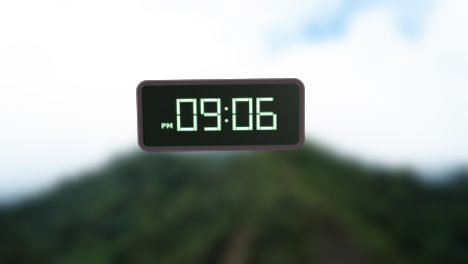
9:06
